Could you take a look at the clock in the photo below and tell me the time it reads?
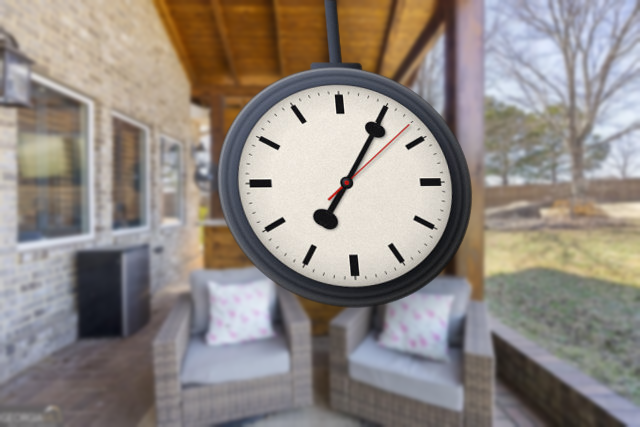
7:05:08
